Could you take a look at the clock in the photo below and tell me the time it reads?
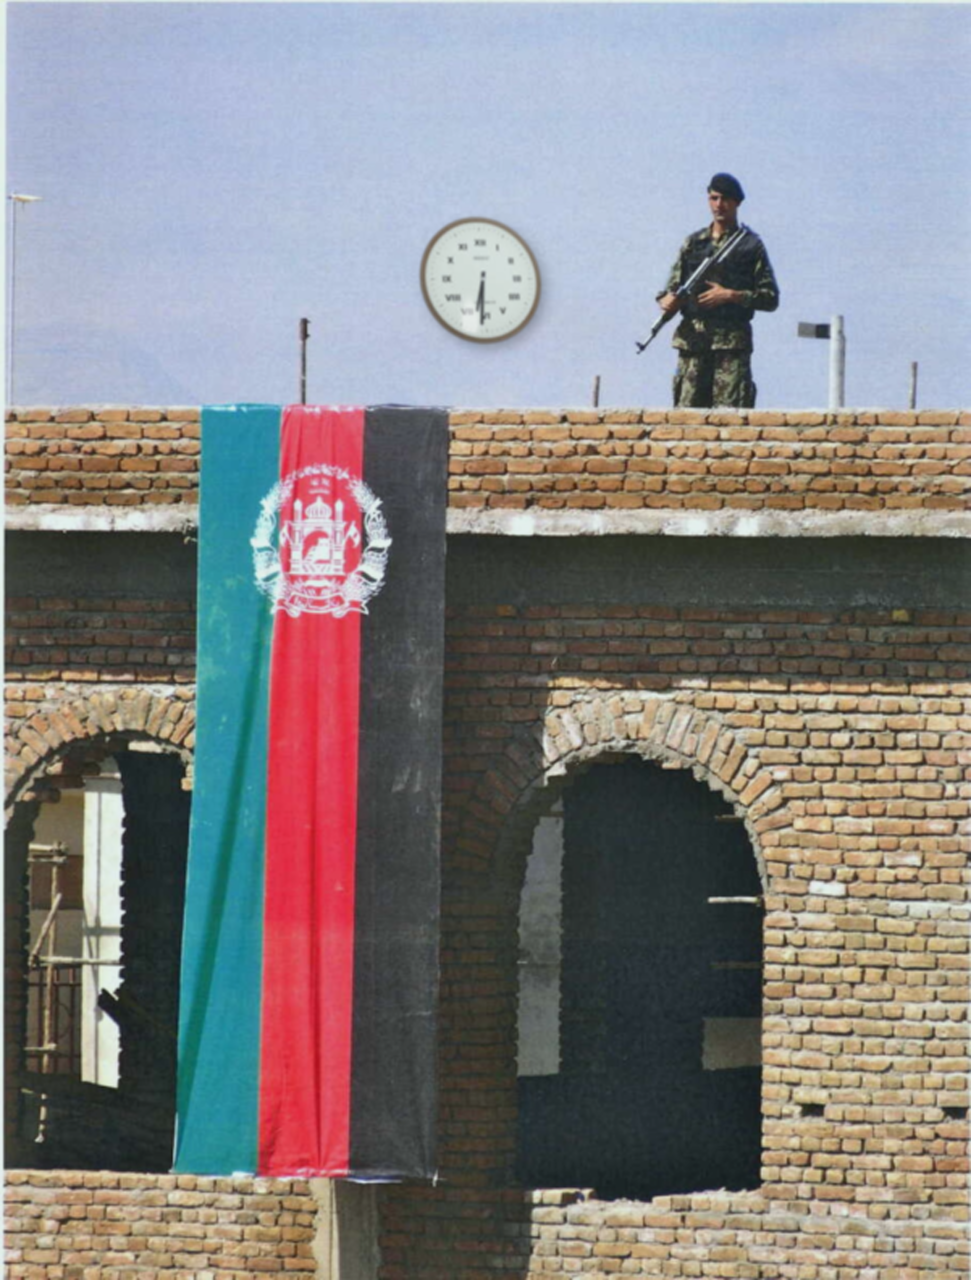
6:31
